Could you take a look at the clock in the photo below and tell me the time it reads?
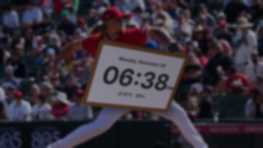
6:38
